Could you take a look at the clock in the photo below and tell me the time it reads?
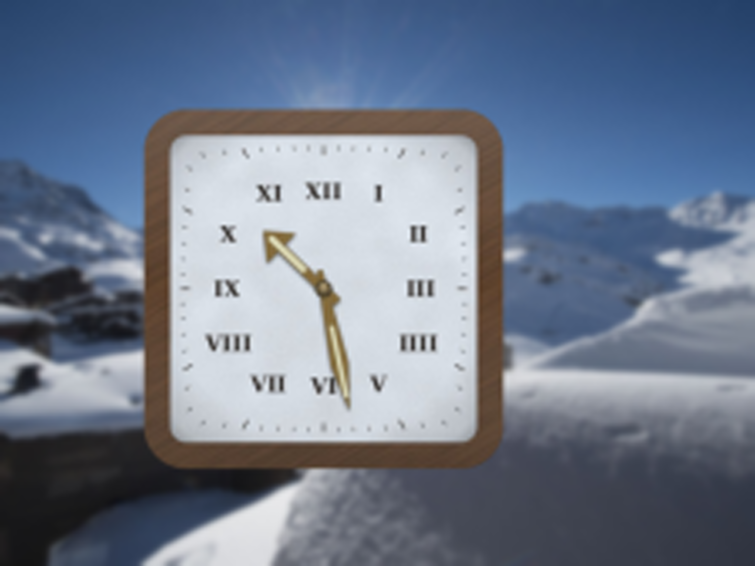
10:28
